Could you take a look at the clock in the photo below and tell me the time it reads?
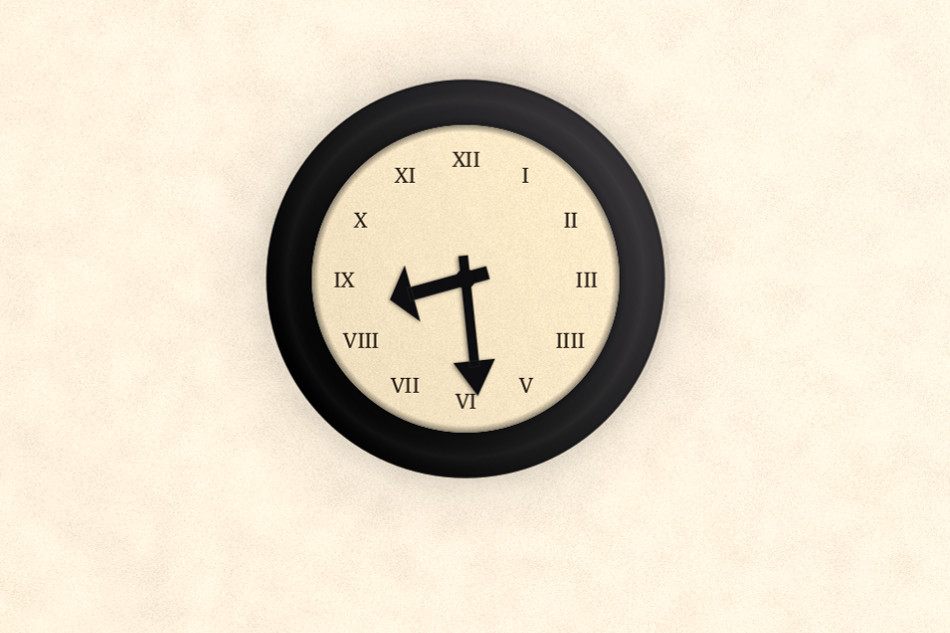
8:29
